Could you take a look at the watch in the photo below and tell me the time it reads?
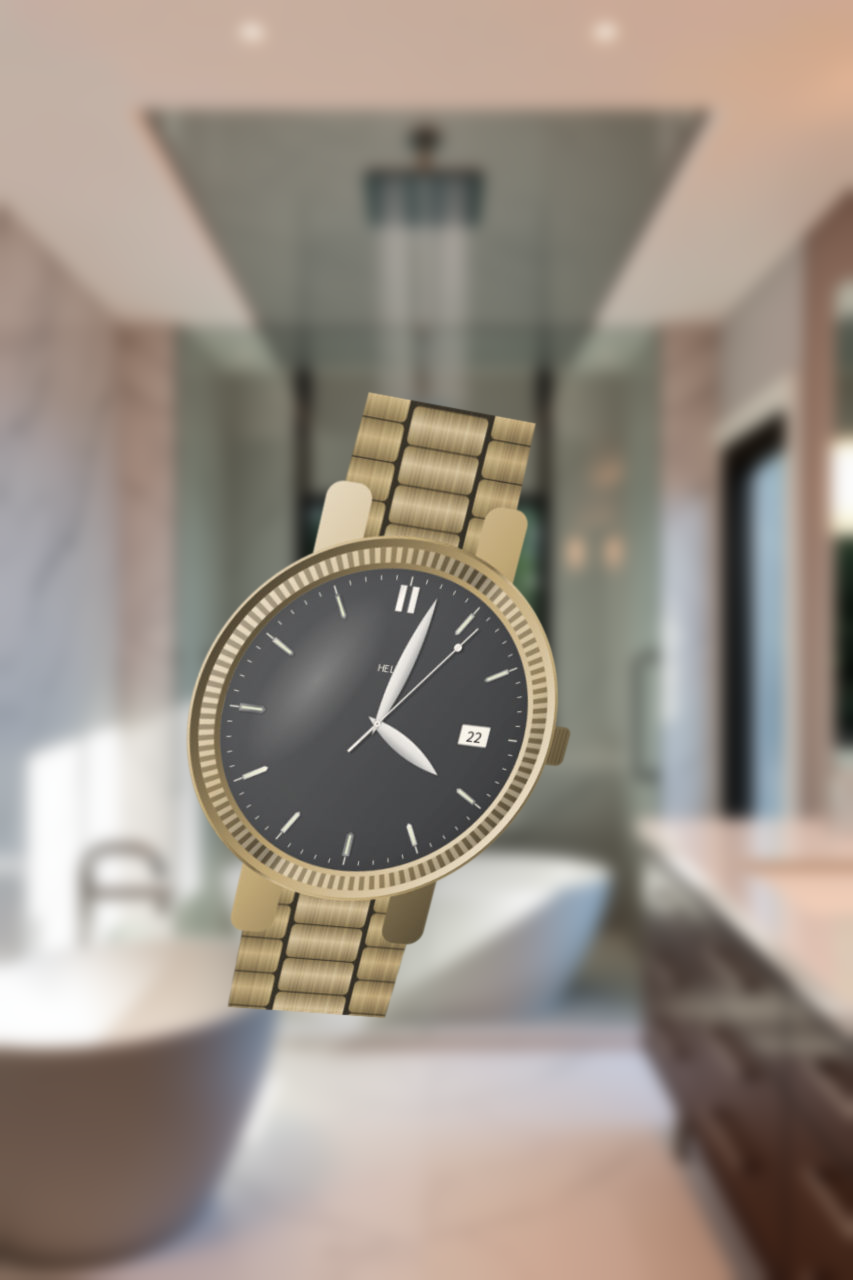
4:02:06
